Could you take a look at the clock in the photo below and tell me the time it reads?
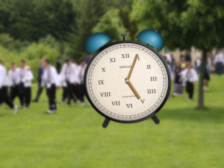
5:04
